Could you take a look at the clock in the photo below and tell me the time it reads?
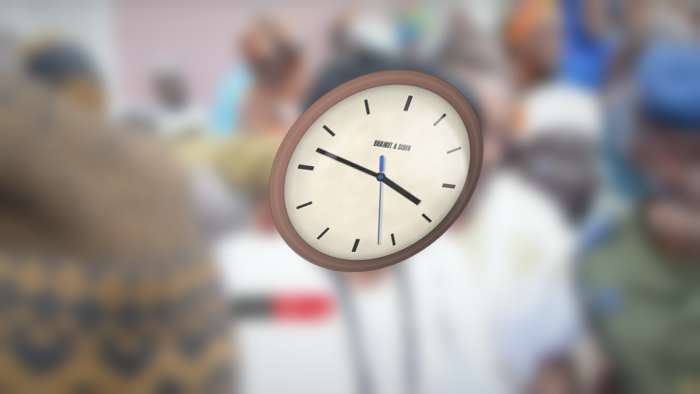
3:47:27
